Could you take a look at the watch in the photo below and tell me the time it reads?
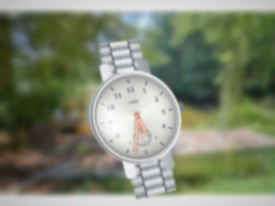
5:33
